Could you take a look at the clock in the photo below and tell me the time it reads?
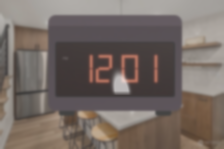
12:01
